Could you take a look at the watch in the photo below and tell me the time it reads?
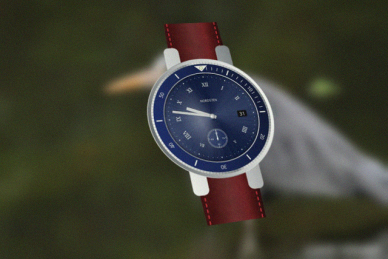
9:47
